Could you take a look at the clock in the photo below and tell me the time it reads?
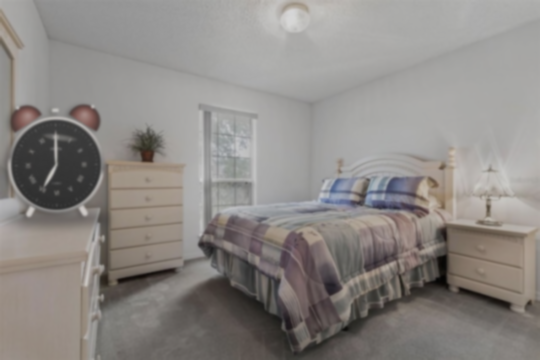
7:00
